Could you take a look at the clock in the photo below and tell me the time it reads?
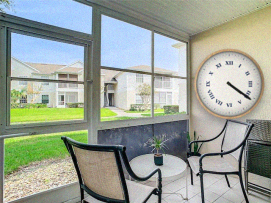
4:21
